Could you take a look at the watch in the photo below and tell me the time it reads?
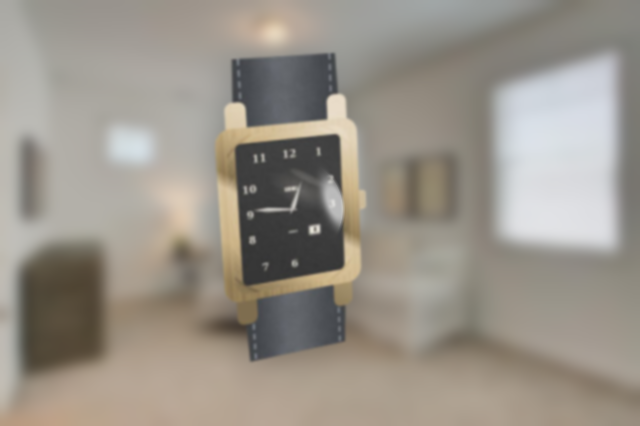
12:46
